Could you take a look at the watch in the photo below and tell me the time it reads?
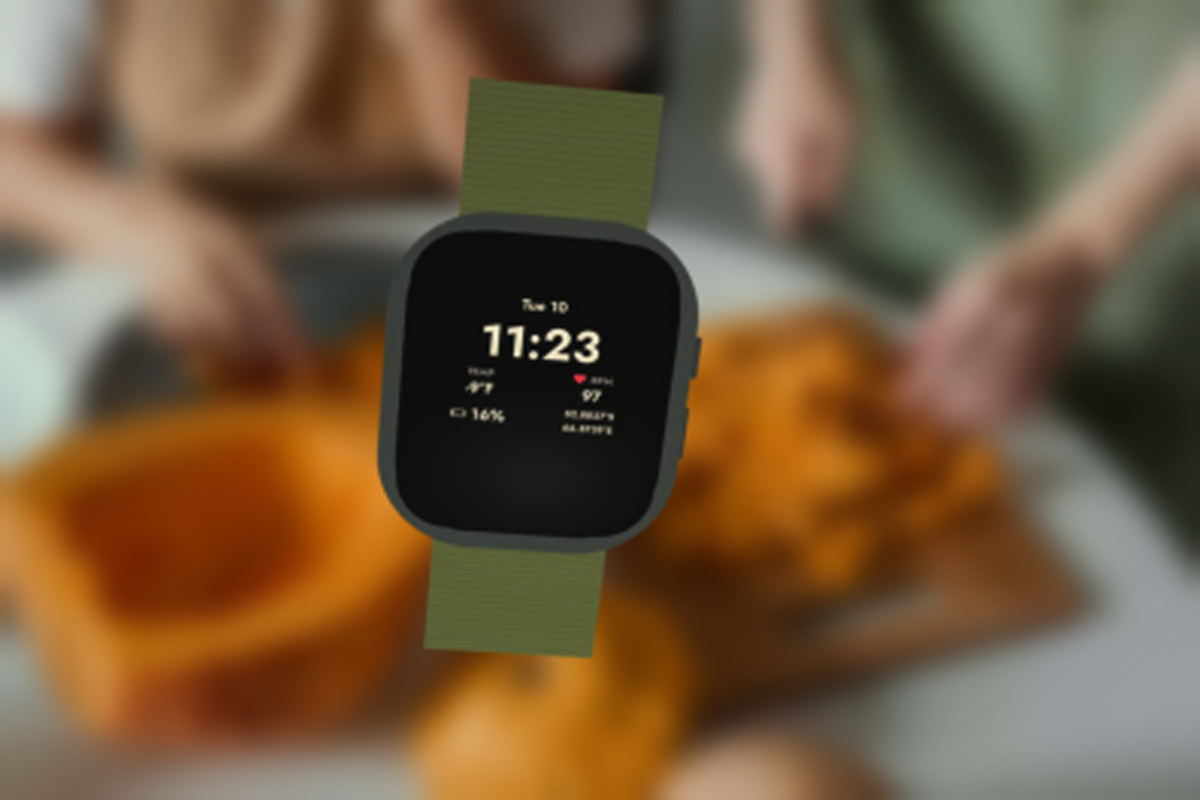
11:23
